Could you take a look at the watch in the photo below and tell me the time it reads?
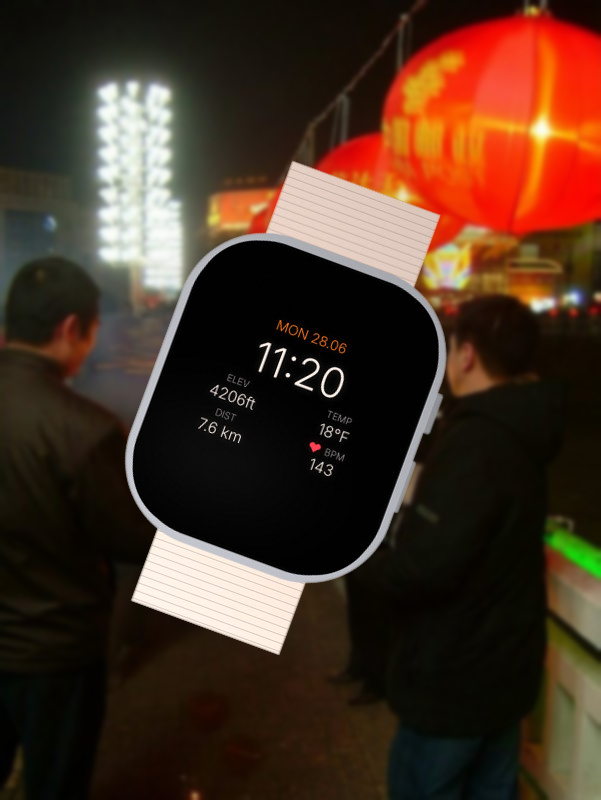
11:20
